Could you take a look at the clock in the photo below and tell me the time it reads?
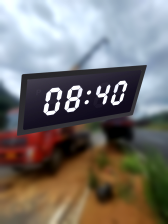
8:40
